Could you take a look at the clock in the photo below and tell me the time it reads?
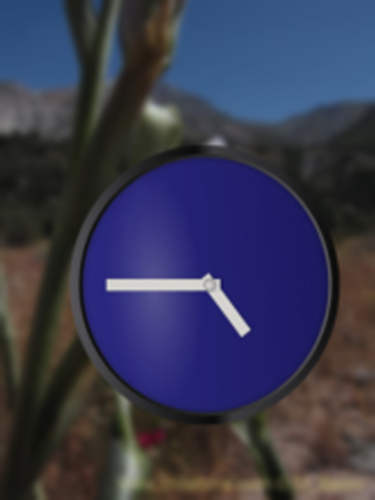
4:45
